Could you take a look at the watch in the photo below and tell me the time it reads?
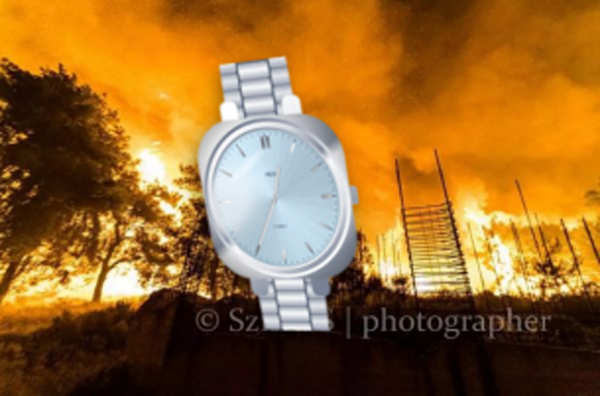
12:35
